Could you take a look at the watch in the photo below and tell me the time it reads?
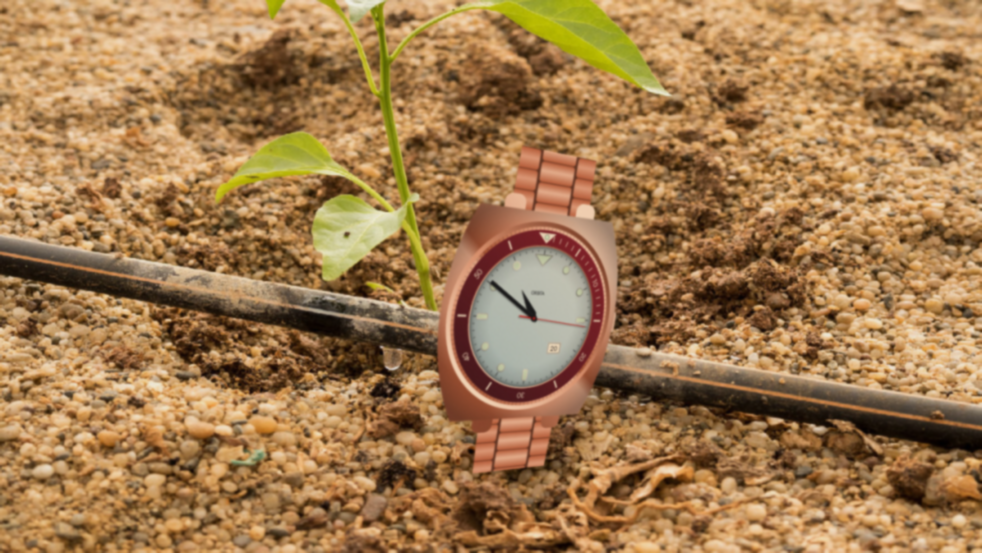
10:50:16
